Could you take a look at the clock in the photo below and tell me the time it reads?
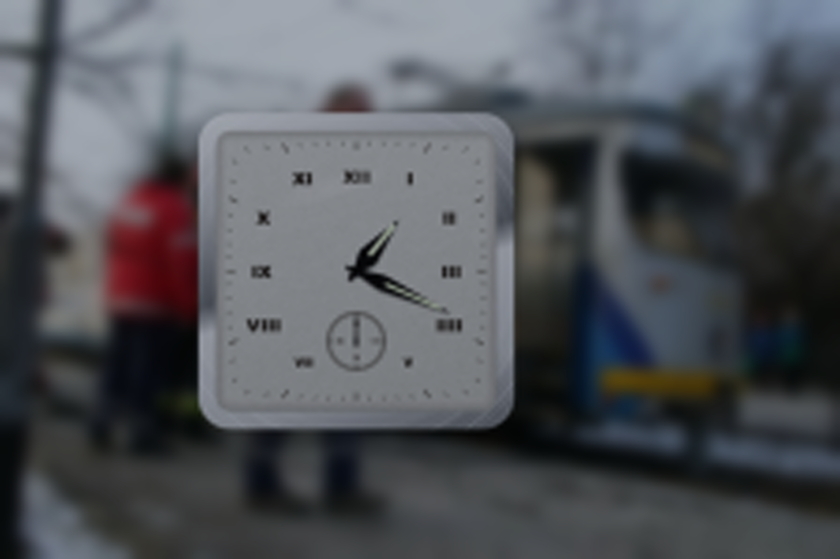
1:19
